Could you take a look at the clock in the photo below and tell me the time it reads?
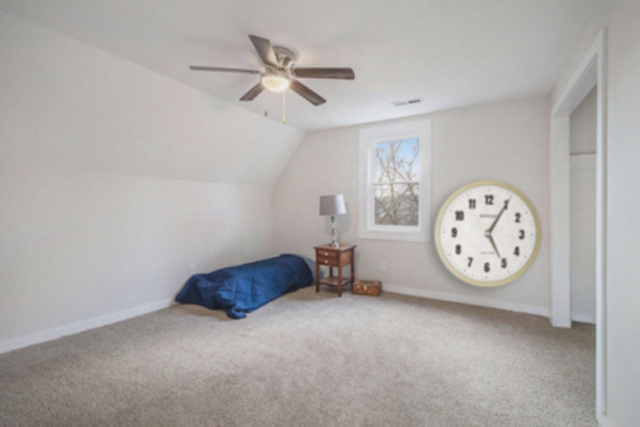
5:05
